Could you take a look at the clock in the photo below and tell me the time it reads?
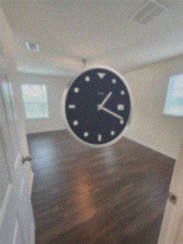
1:19
